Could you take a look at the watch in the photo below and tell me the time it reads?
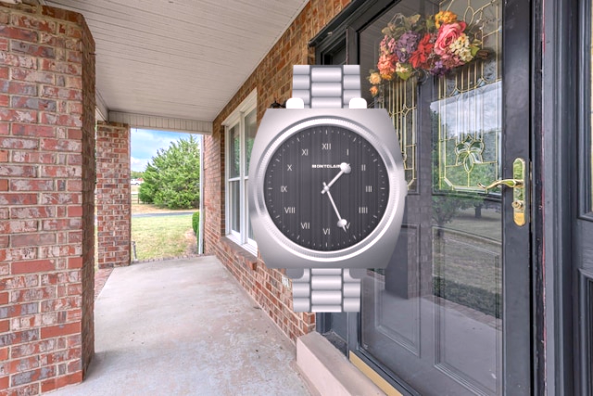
1:26
